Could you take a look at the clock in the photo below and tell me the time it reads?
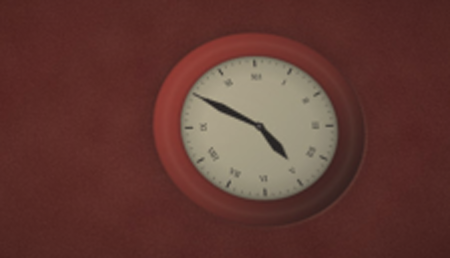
4:50
